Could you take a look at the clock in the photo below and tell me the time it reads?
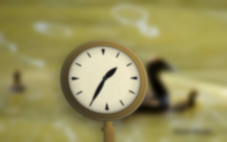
1:35
